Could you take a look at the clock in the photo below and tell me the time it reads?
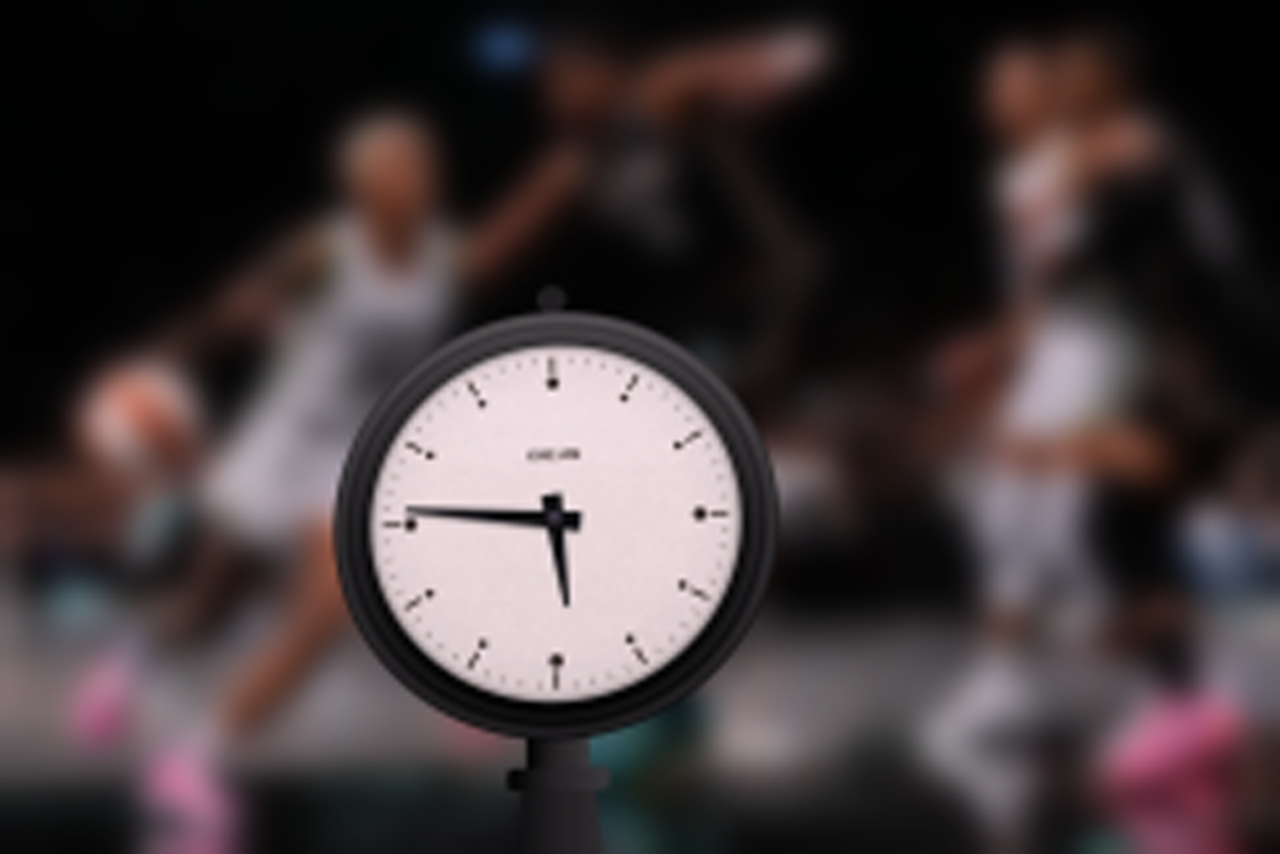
5:46
